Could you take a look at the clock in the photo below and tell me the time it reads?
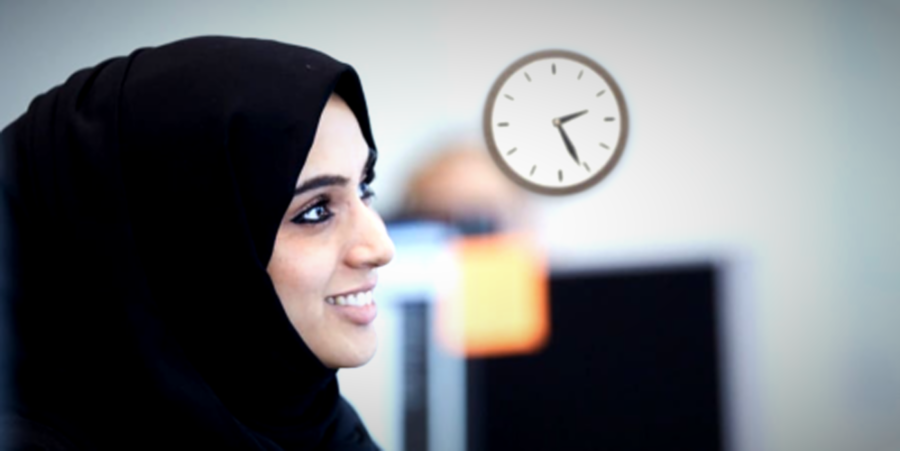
2:26
